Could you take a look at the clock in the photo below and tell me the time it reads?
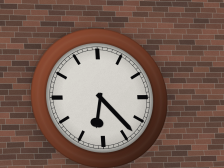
6:23
